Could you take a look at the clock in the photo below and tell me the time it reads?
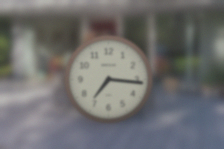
7:16
